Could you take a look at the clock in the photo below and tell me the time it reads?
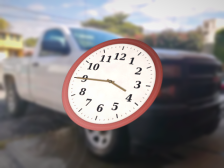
3:45
